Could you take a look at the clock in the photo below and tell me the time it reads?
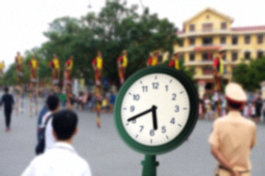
5:41
